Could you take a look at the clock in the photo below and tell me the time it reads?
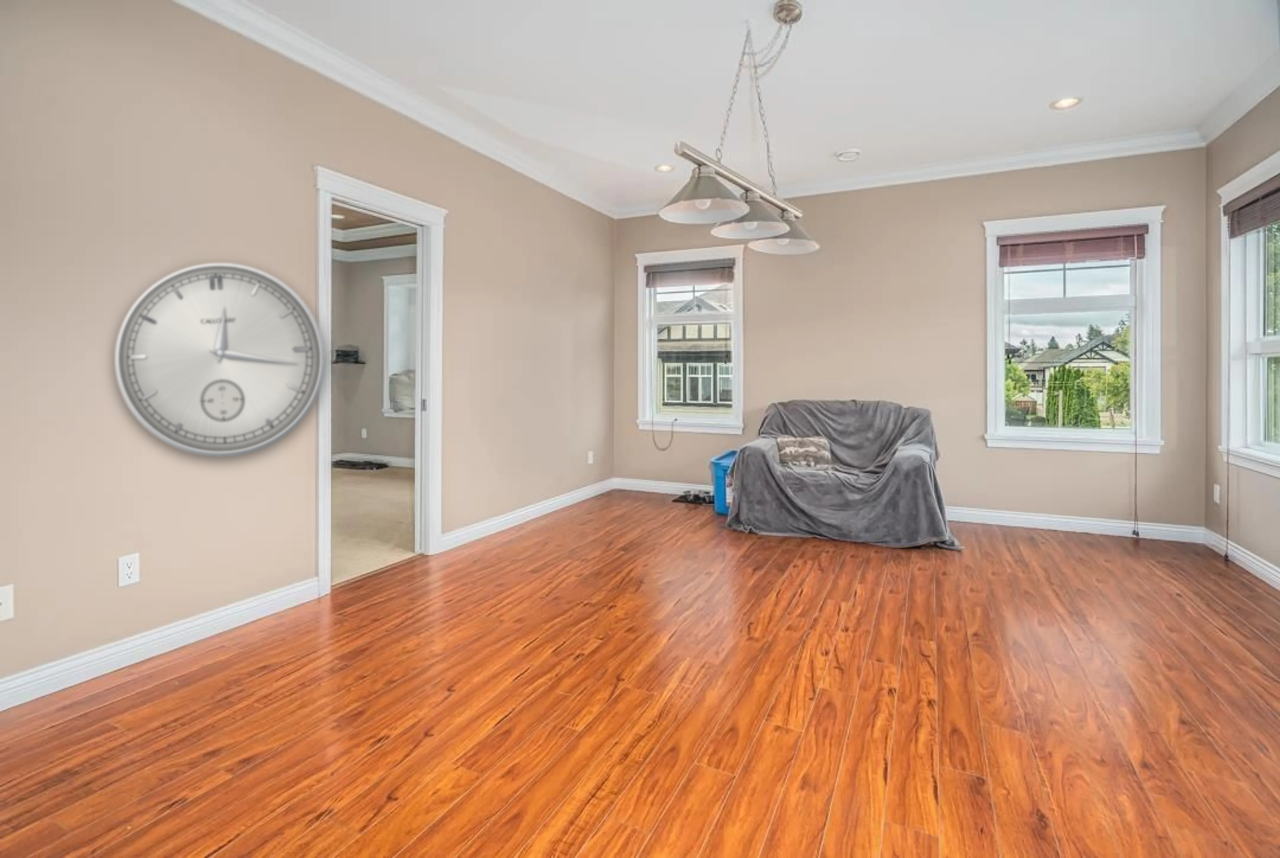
12:17
